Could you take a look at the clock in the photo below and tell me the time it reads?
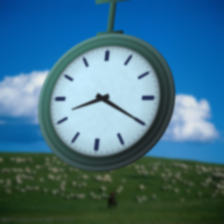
8:20
